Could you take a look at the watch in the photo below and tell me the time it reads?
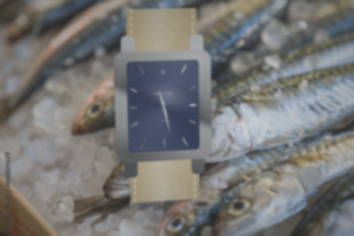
11:28
